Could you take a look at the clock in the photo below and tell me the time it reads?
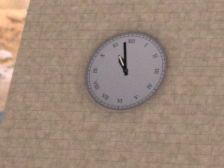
10:58
